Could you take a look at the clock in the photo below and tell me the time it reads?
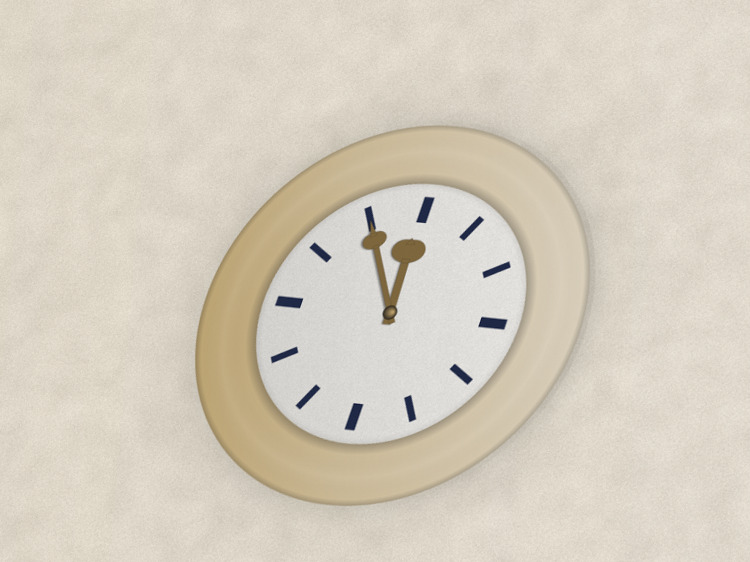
11:55
